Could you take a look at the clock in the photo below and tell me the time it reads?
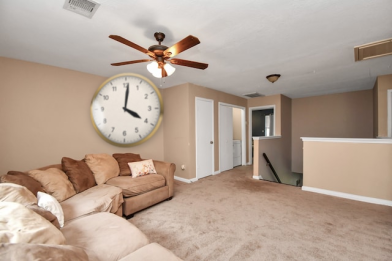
4:01
